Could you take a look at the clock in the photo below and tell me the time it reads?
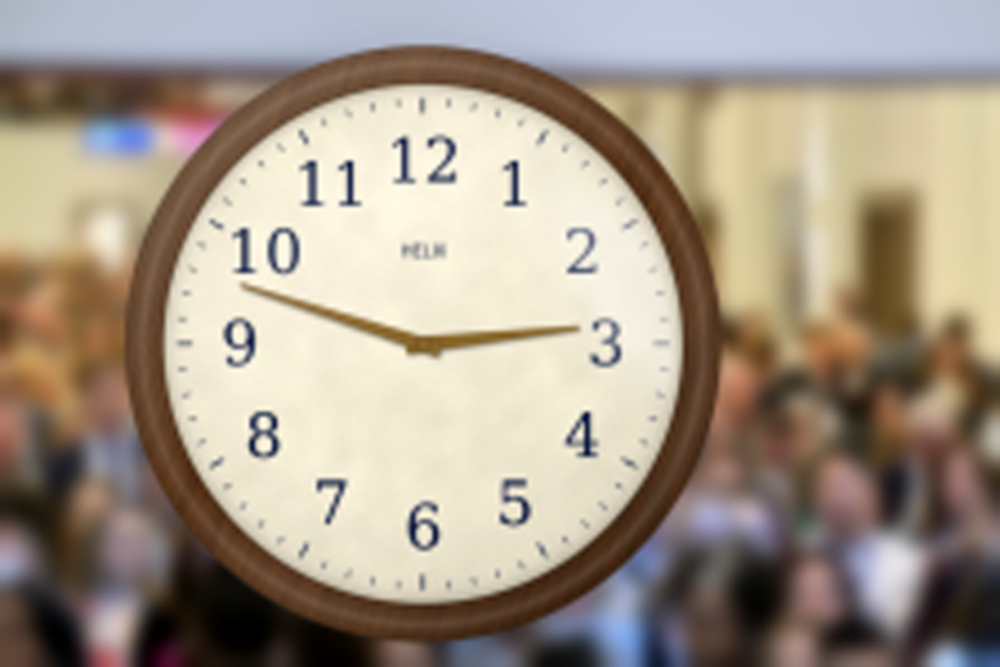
2:48
